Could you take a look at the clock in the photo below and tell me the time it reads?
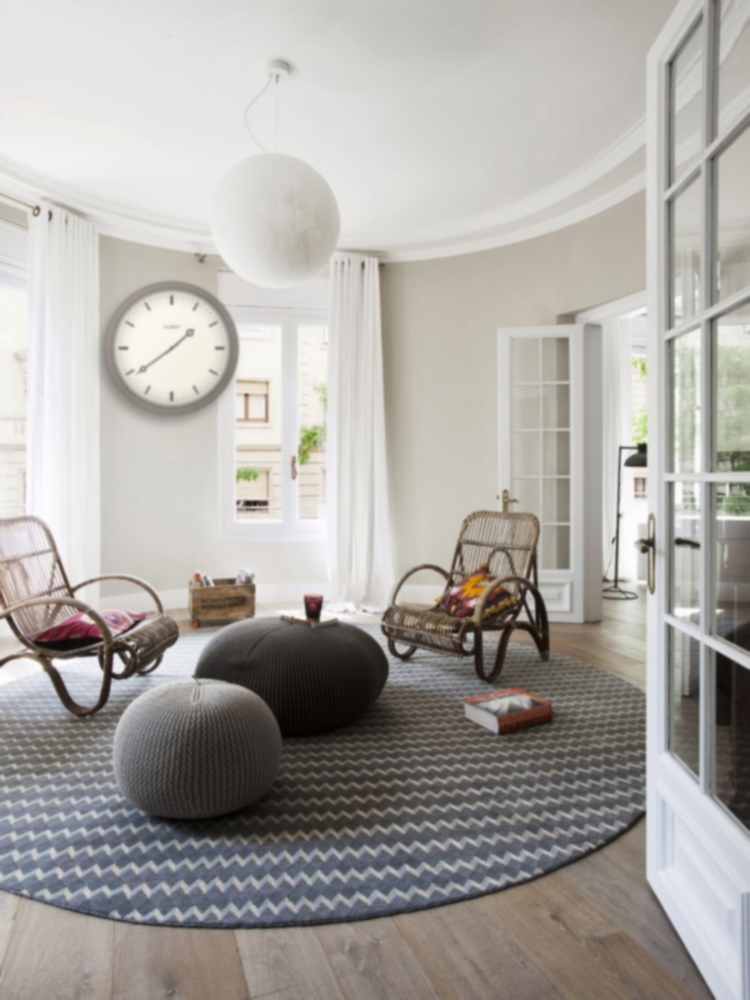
1:39
